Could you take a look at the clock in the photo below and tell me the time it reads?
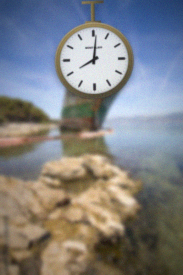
8:01
